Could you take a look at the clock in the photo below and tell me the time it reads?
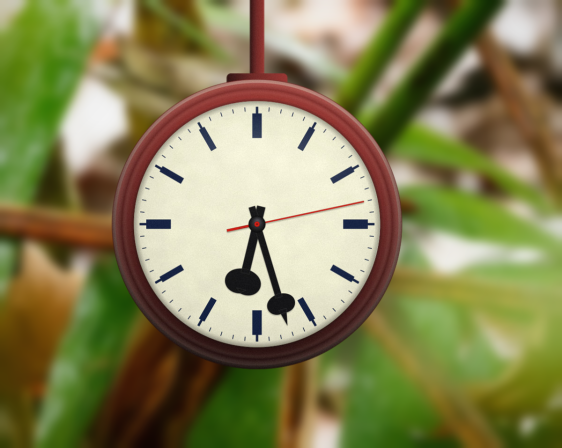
6:27:13
